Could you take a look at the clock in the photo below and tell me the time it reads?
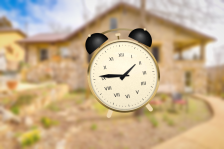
1:46
